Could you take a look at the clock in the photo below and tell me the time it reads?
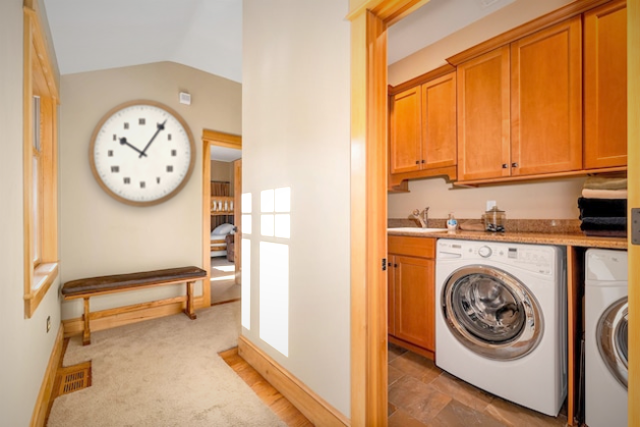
10:06
